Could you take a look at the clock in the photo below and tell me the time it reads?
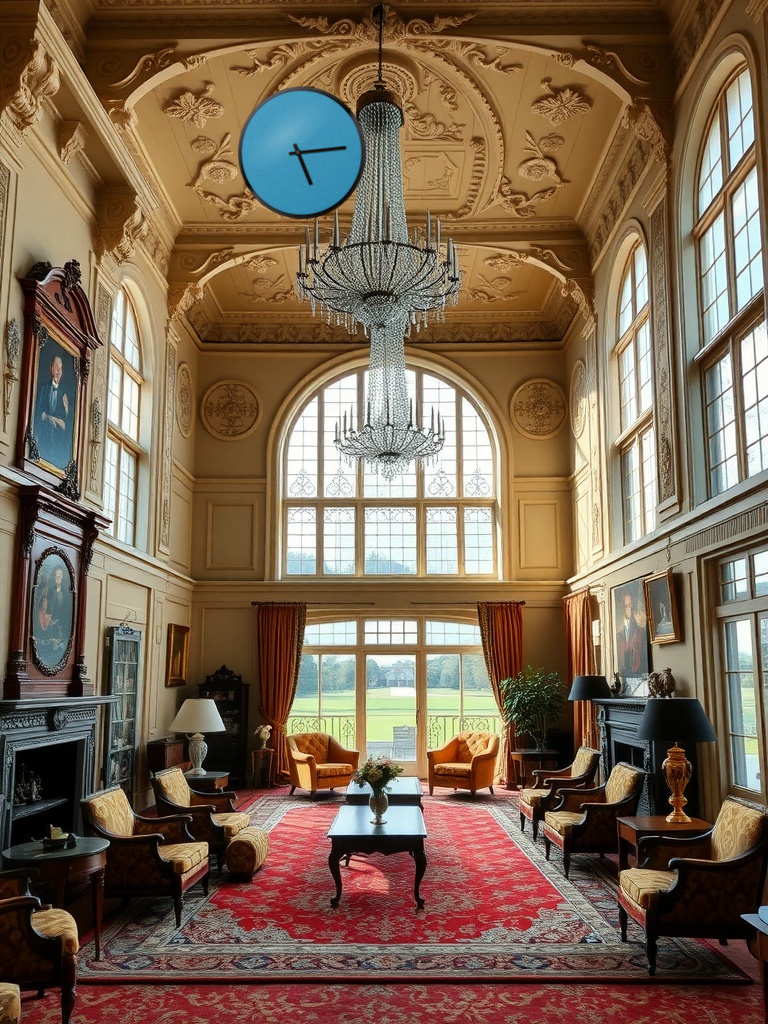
5:14
